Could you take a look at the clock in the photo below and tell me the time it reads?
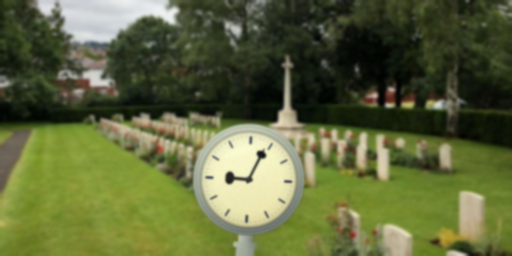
9:04
